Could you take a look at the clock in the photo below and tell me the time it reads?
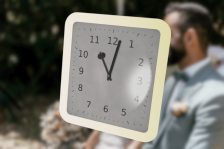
11:02
